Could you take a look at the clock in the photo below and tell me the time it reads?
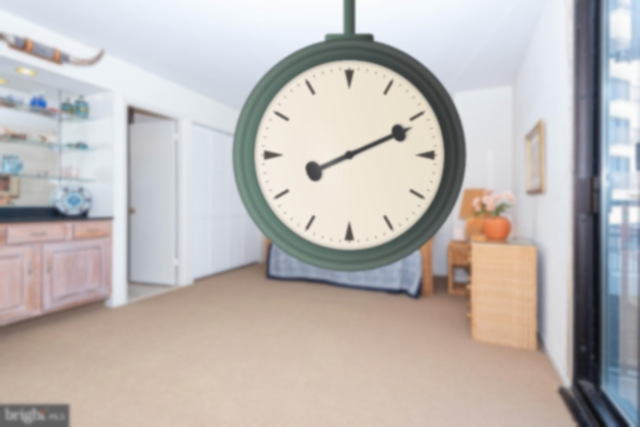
8:11
